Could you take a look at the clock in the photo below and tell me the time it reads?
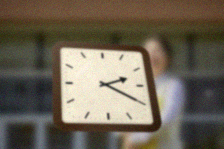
2:20
